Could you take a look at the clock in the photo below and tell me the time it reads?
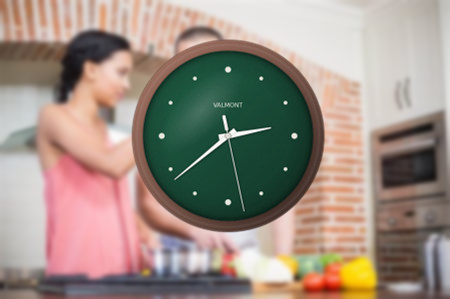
2:38:28
